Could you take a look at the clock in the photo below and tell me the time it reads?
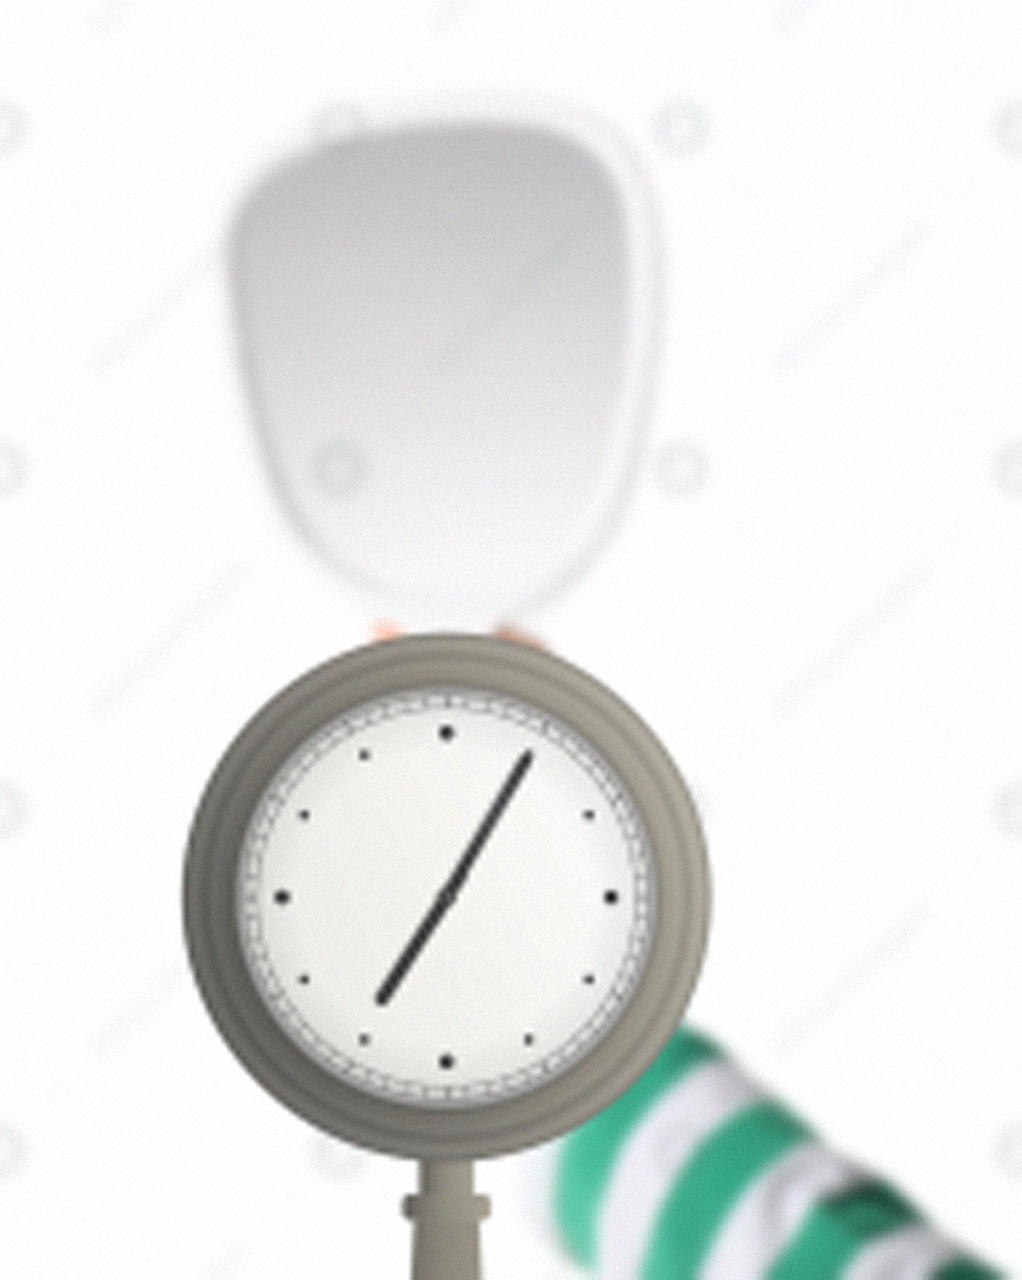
7:05
